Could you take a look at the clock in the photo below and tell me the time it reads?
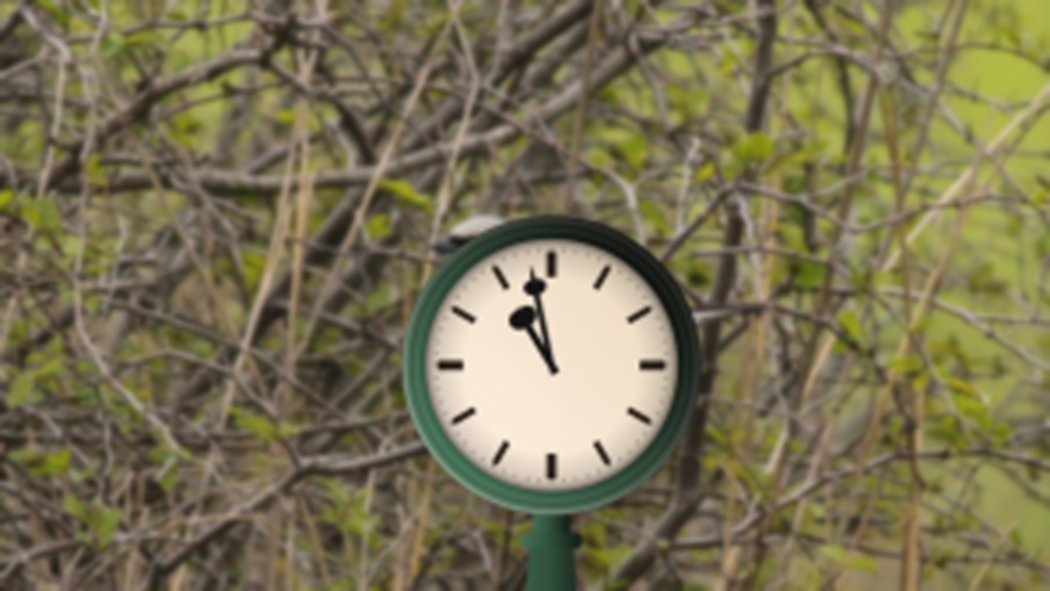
10:58
